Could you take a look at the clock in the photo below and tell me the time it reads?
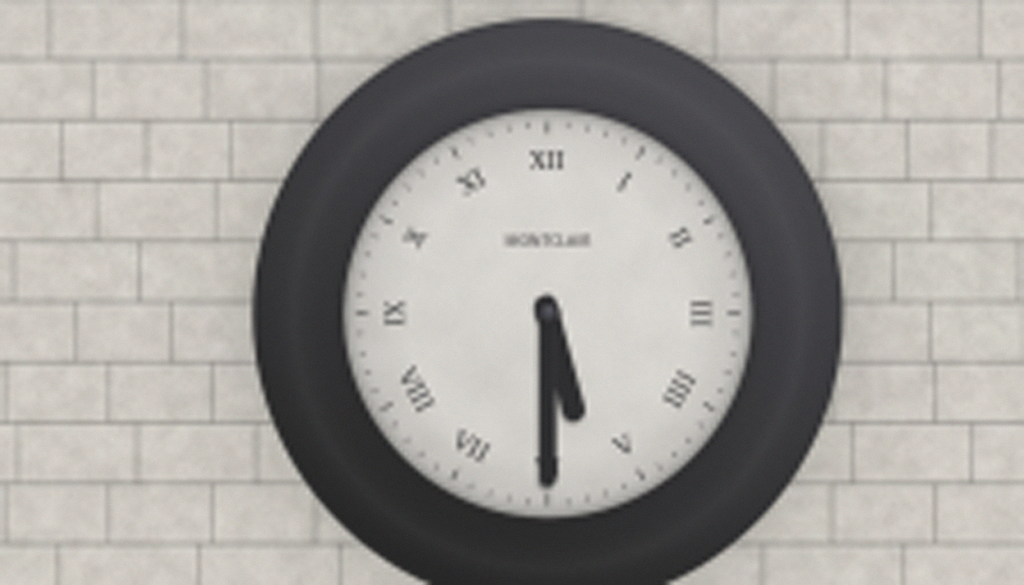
5:30
